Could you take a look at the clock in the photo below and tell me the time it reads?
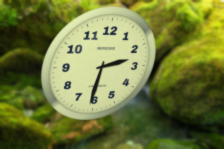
2:31
